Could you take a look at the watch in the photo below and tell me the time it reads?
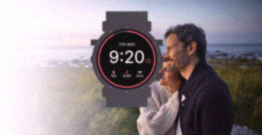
9:20
